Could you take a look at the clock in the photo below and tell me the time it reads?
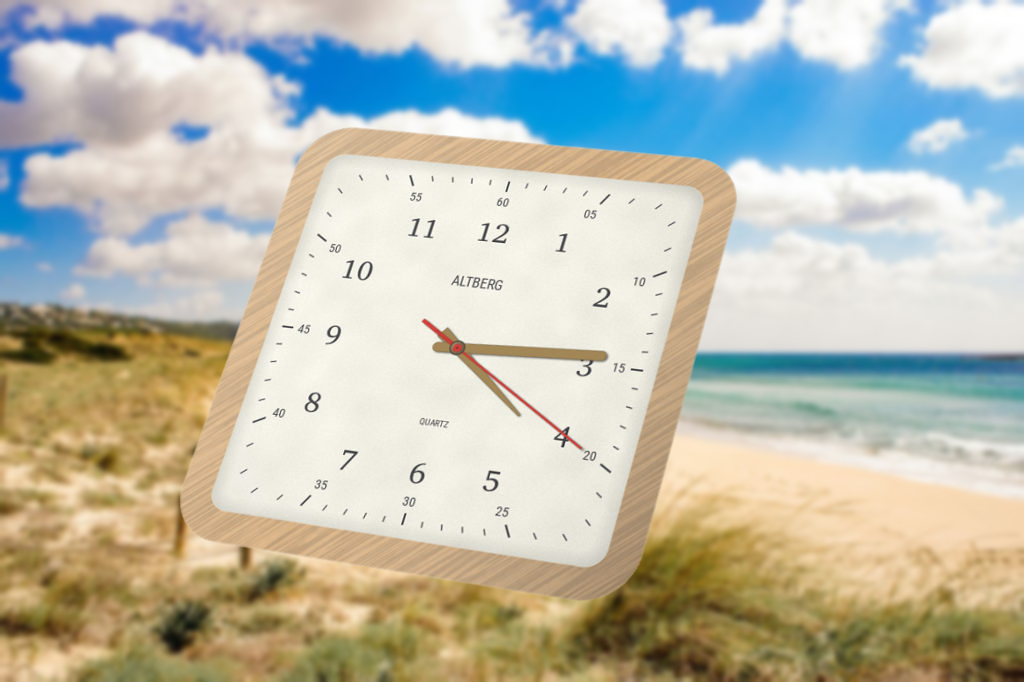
4:14:20
